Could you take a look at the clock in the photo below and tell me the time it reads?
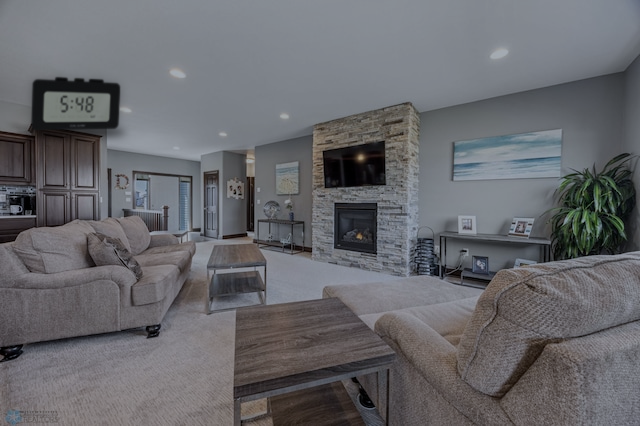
5:48
